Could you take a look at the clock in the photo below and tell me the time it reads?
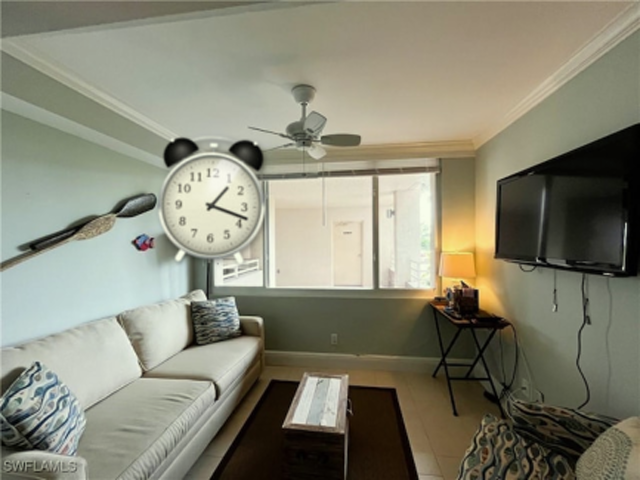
1:18
